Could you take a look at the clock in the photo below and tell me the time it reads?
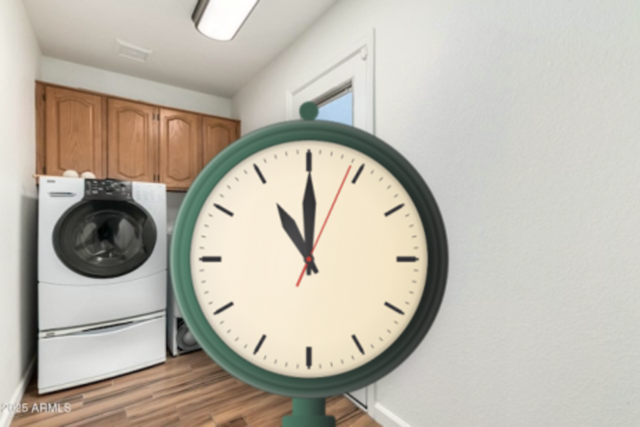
11:00:04
